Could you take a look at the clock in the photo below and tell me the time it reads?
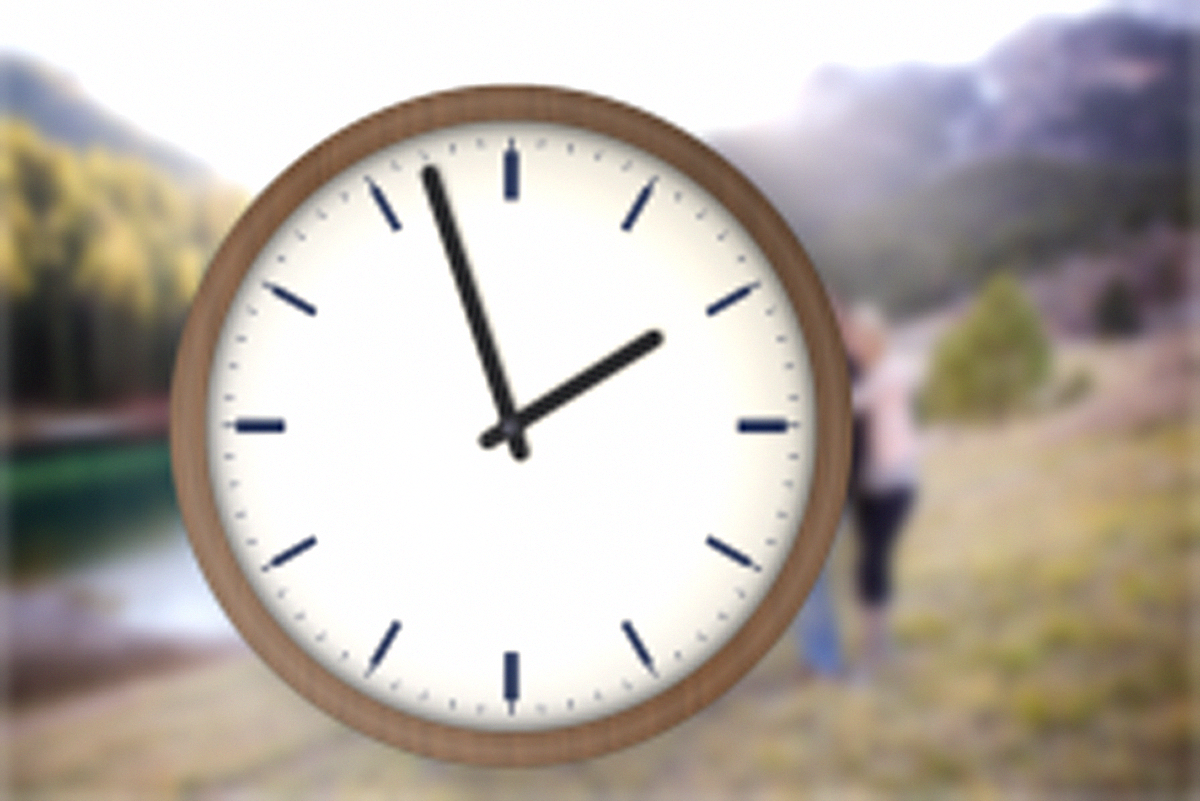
1:57
